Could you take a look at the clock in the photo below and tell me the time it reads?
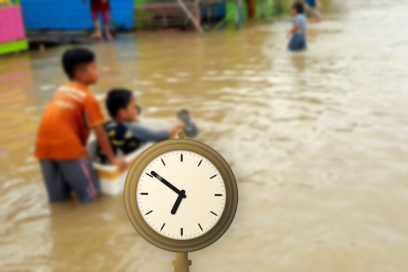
6:51
